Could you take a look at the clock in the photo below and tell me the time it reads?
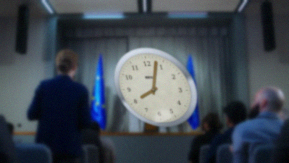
8:03
